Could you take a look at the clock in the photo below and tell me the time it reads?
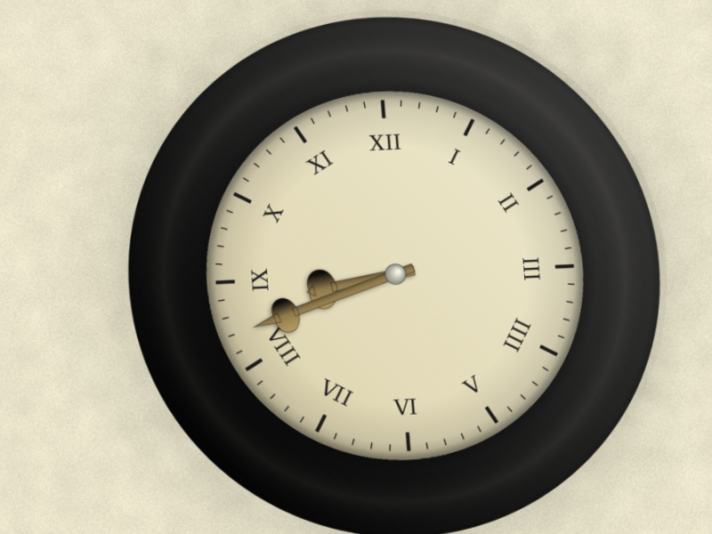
8:42
